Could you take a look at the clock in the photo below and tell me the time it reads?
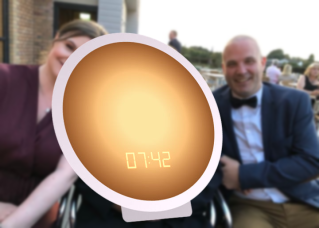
7:42
